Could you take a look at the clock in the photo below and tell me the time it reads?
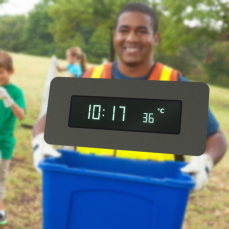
10:17
